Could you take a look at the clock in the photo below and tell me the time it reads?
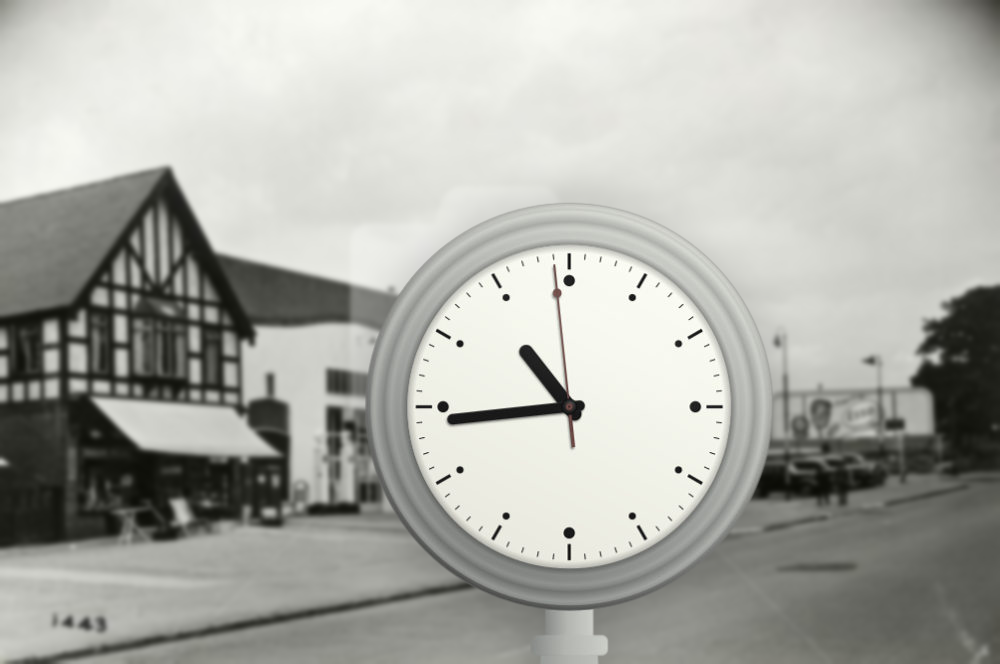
10:43:59
